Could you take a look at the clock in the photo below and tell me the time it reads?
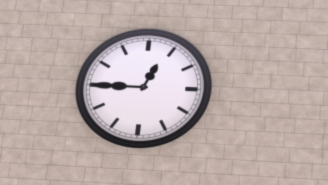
12:45
